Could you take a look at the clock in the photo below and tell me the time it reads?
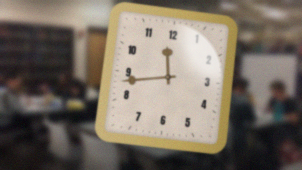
11:43
